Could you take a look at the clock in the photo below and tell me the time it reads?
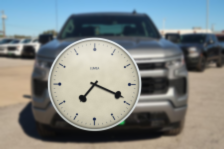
7:19
